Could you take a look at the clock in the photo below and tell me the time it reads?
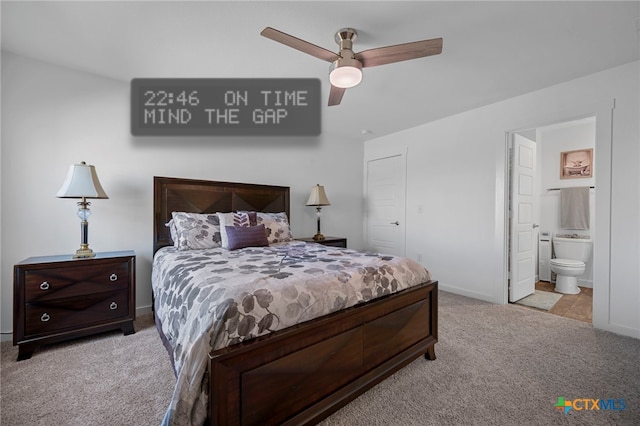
22:46
